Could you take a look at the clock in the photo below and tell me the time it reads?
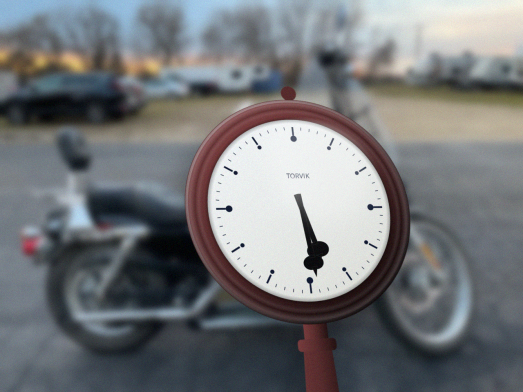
5:29
